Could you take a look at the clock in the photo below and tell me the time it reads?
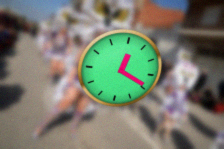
12:19
